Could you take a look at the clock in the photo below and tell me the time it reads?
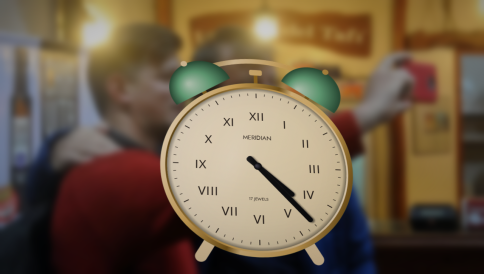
4:23
